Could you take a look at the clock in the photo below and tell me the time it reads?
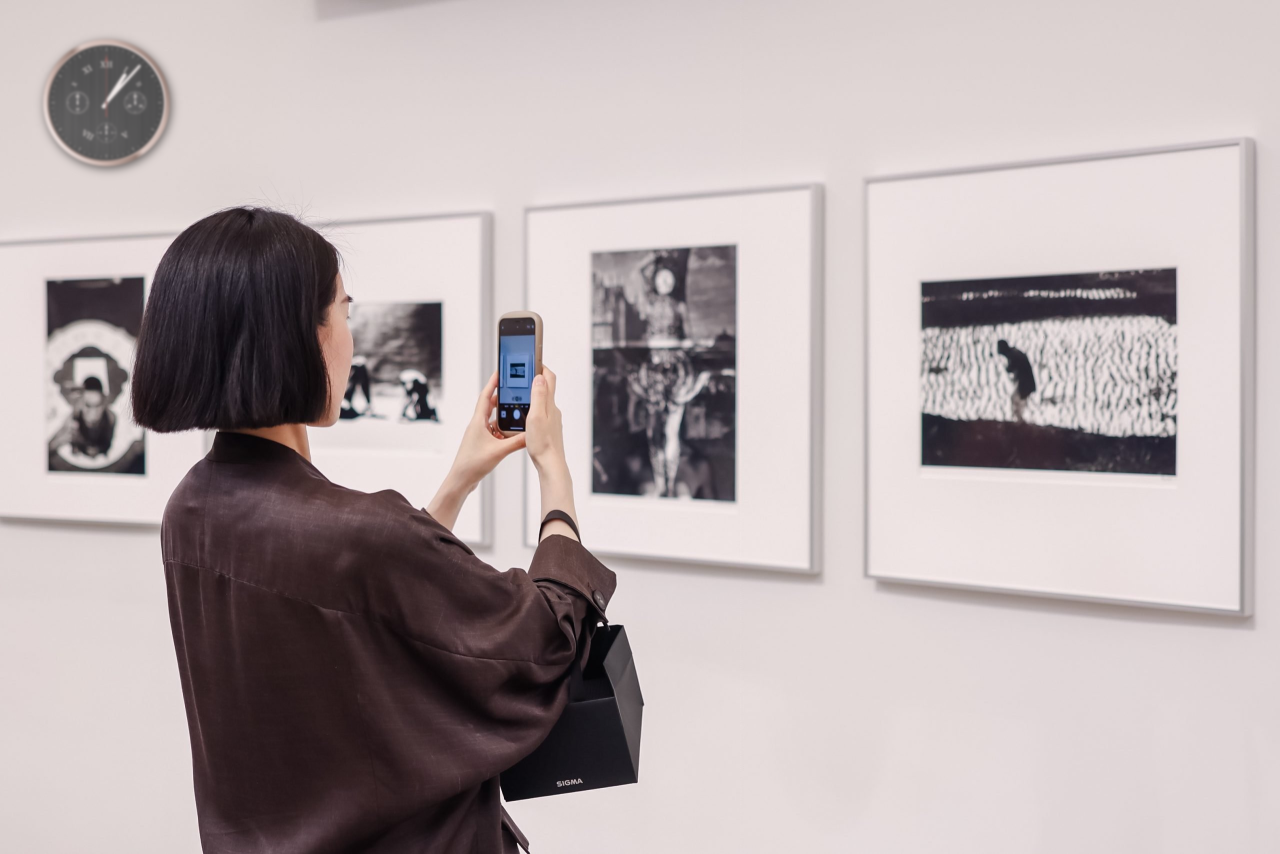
1:07
